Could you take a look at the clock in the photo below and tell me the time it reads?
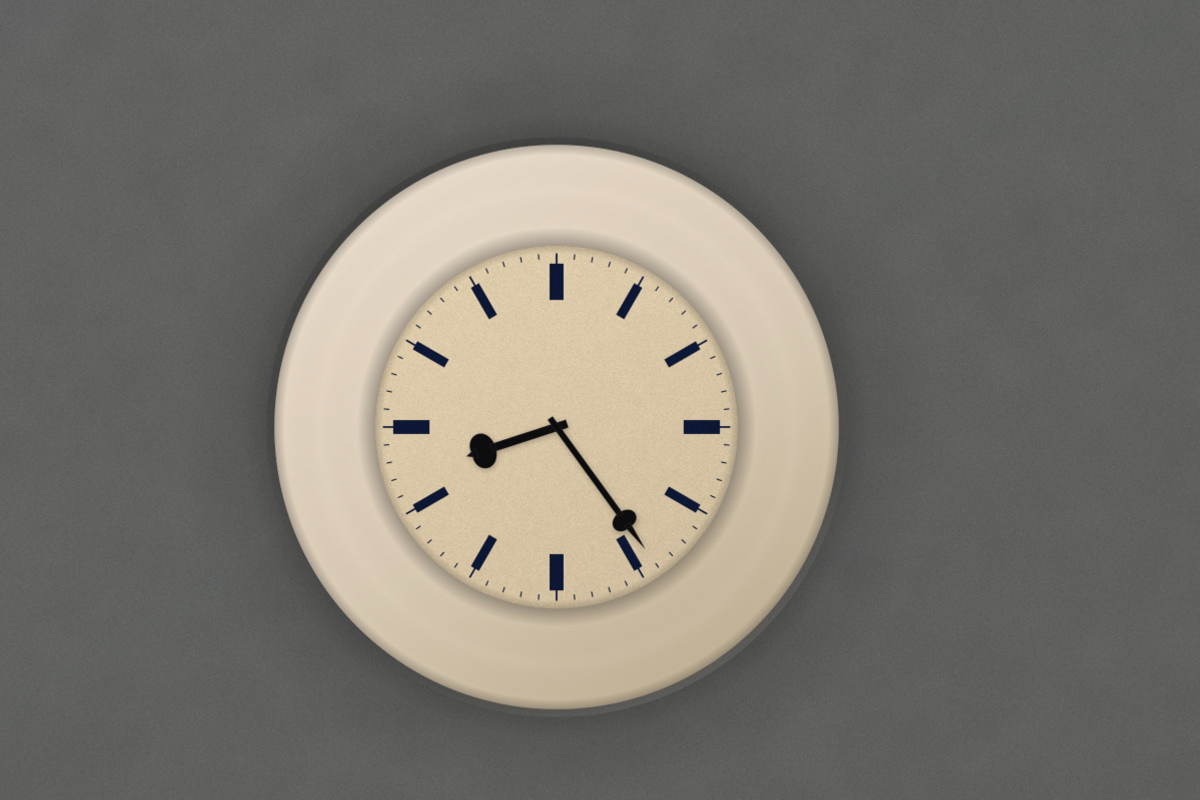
8:24
